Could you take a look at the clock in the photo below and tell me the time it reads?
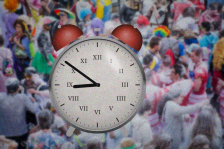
8:51
